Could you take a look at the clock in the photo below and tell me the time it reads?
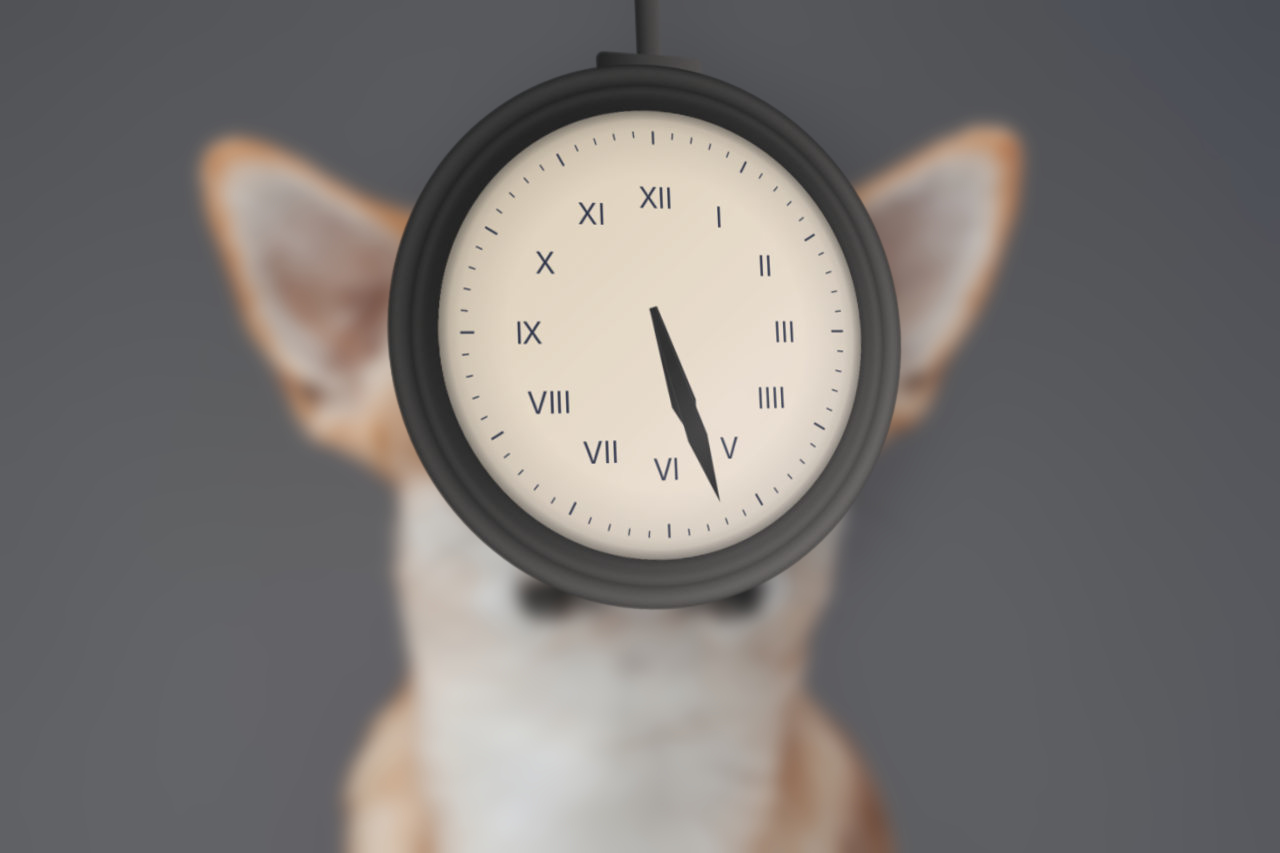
5:27
